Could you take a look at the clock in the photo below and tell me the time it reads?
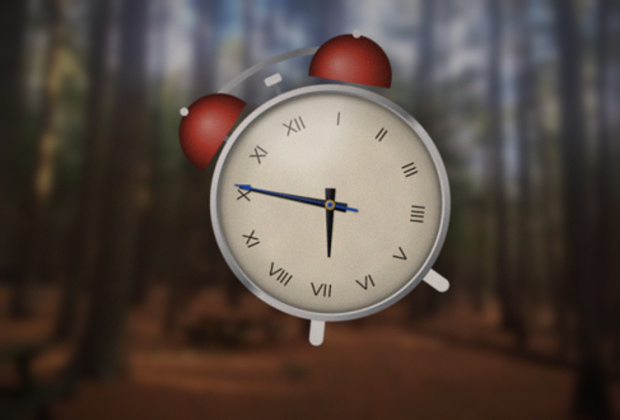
6:50:51
